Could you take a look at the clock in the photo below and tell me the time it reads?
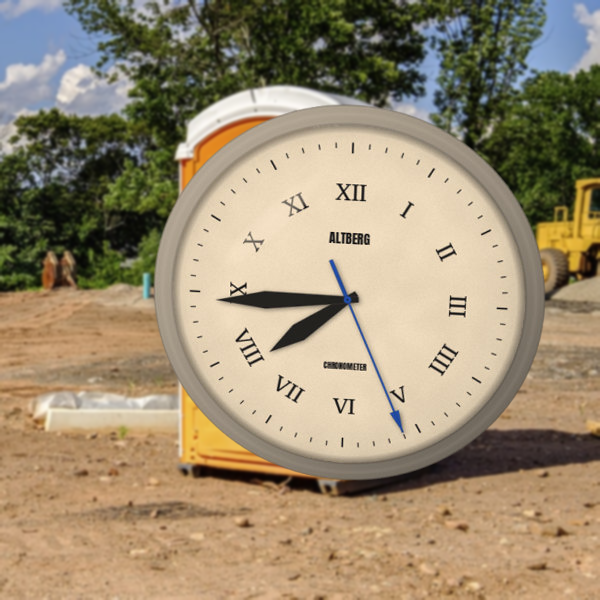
7:44:26
